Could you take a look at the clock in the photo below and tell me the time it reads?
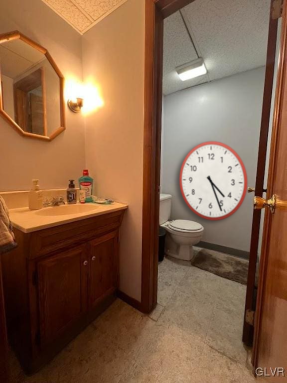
4:26
